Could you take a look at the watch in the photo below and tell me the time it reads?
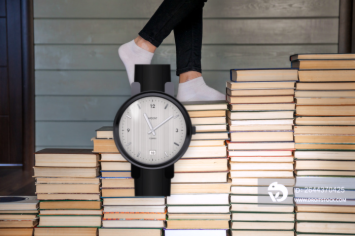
11:09
